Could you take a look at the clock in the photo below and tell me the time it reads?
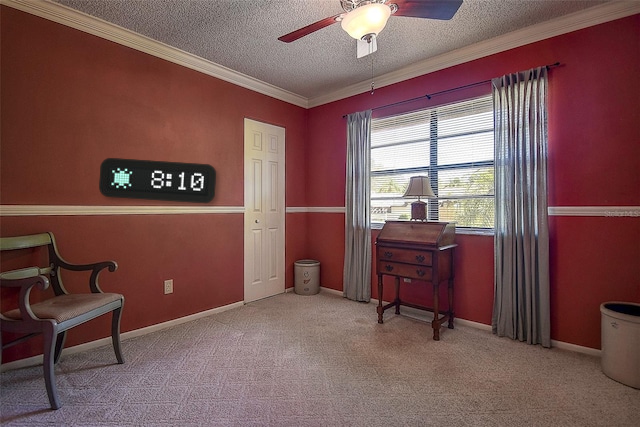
8:10
